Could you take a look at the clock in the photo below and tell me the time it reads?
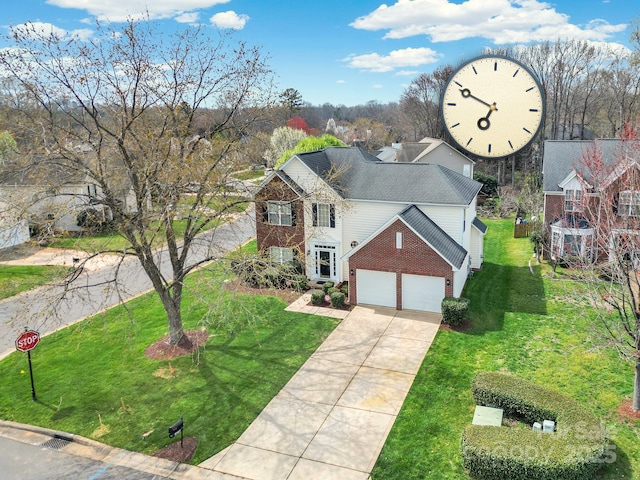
6:49
